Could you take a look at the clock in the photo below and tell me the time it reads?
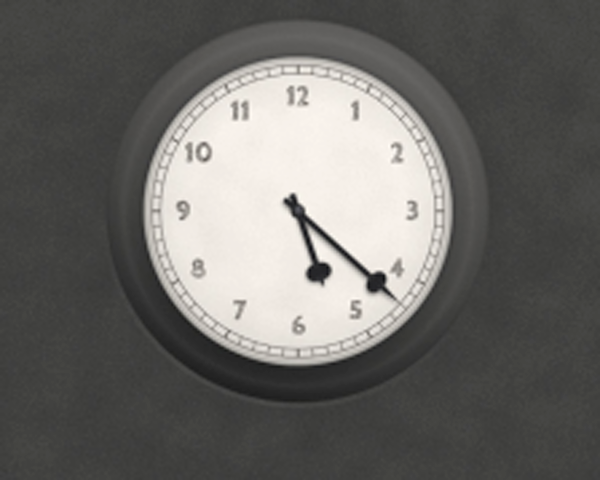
5:22
